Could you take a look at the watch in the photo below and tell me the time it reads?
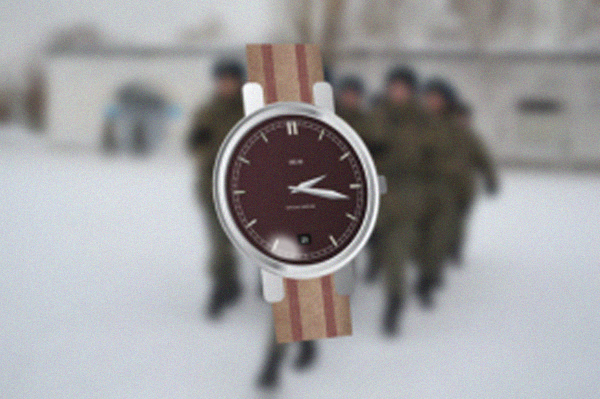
2:17
